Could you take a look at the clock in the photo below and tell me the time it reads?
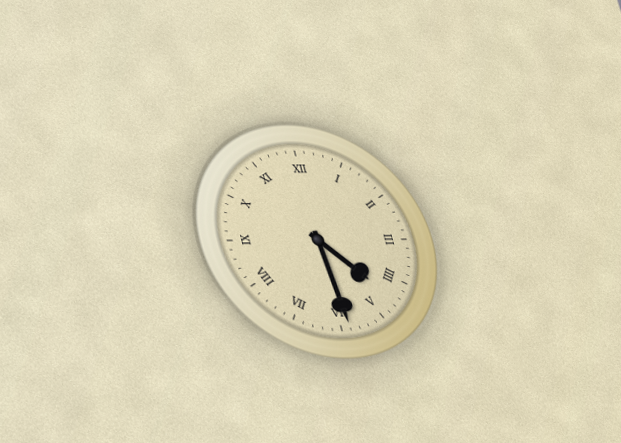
4:29
